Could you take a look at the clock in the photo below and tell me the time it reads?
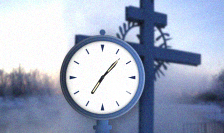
7:07
